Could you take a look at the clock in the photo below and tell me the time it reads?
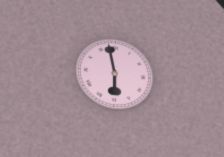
5:58
